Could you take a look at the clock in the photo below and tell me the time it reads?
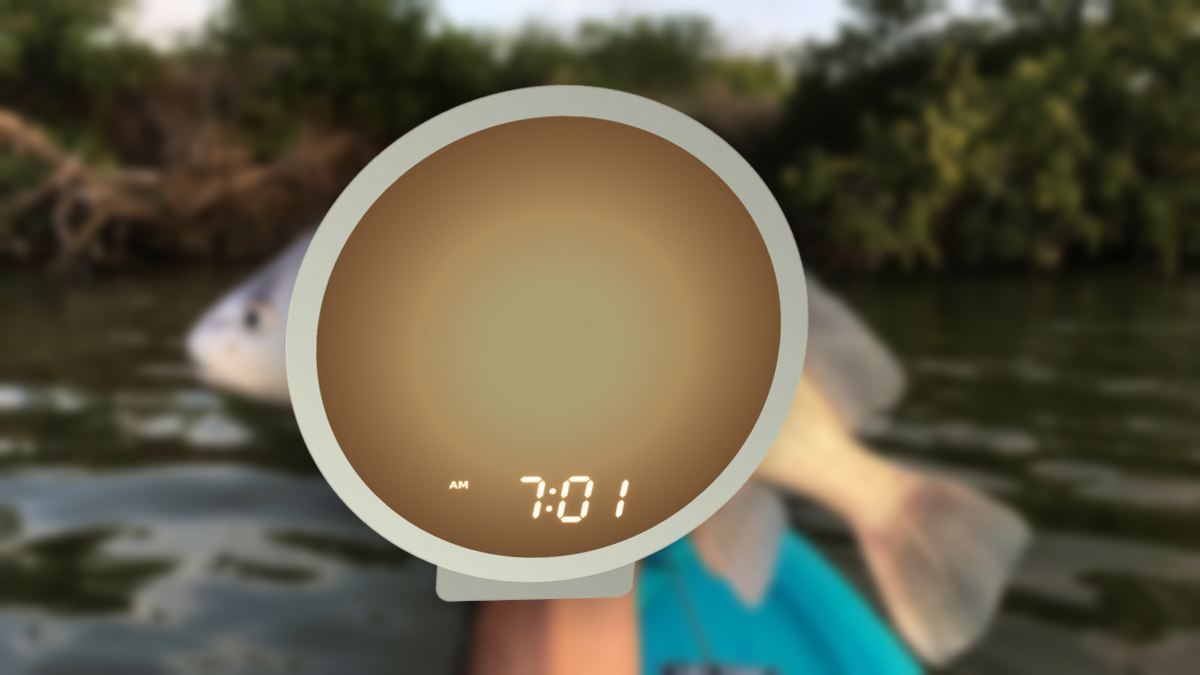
7:01
